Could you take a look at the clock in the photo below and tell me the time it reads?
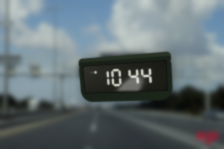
10:44
